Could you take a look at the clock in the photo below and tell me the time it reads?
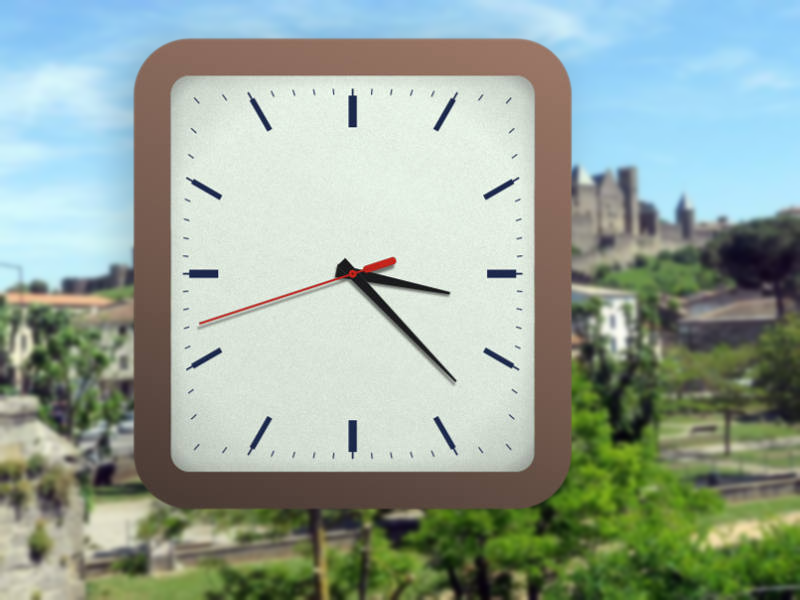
3:22:42
